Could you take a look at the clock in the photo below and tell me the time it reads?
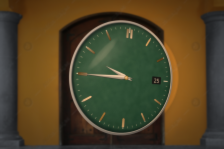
9:45
